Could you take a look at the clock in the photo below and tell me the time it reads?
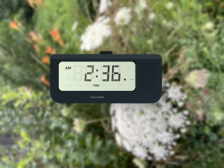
2:36
